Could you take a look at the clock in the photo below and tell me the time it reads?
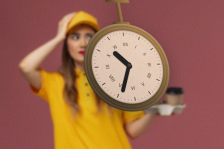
10:34
